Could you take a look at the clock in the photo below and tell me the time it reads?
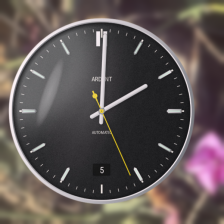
2:00:26
